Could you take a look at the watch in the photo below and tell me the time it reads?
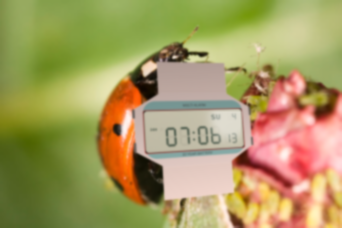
7:06
